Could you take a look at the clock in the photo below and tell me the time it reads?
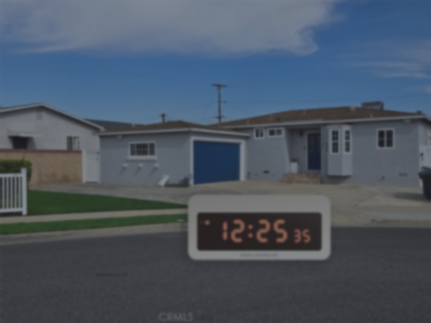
12:25:35
